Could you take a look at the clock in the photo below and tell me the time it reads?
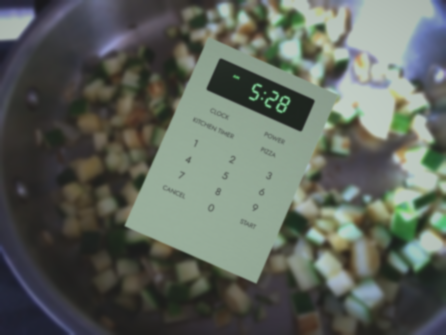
5:28
